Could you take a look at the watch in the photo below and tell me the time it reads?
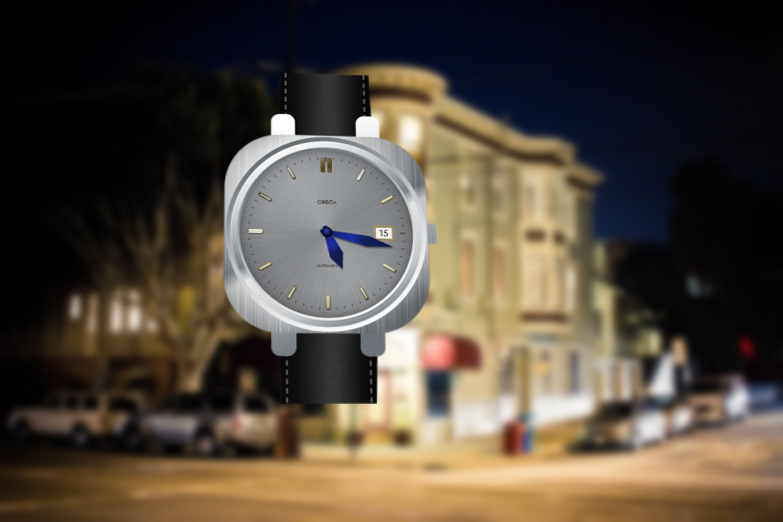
5:17
